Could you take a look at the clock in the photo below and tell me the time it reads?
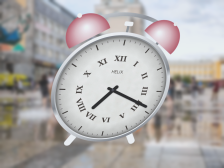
7:19
